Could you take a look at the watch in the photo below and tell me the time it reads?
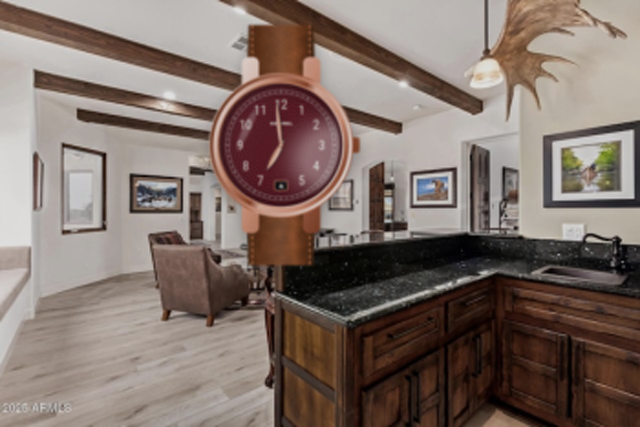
6:59
